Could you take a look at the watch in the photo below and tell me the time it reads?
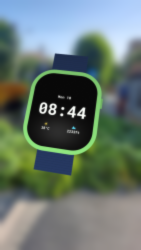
8:44
